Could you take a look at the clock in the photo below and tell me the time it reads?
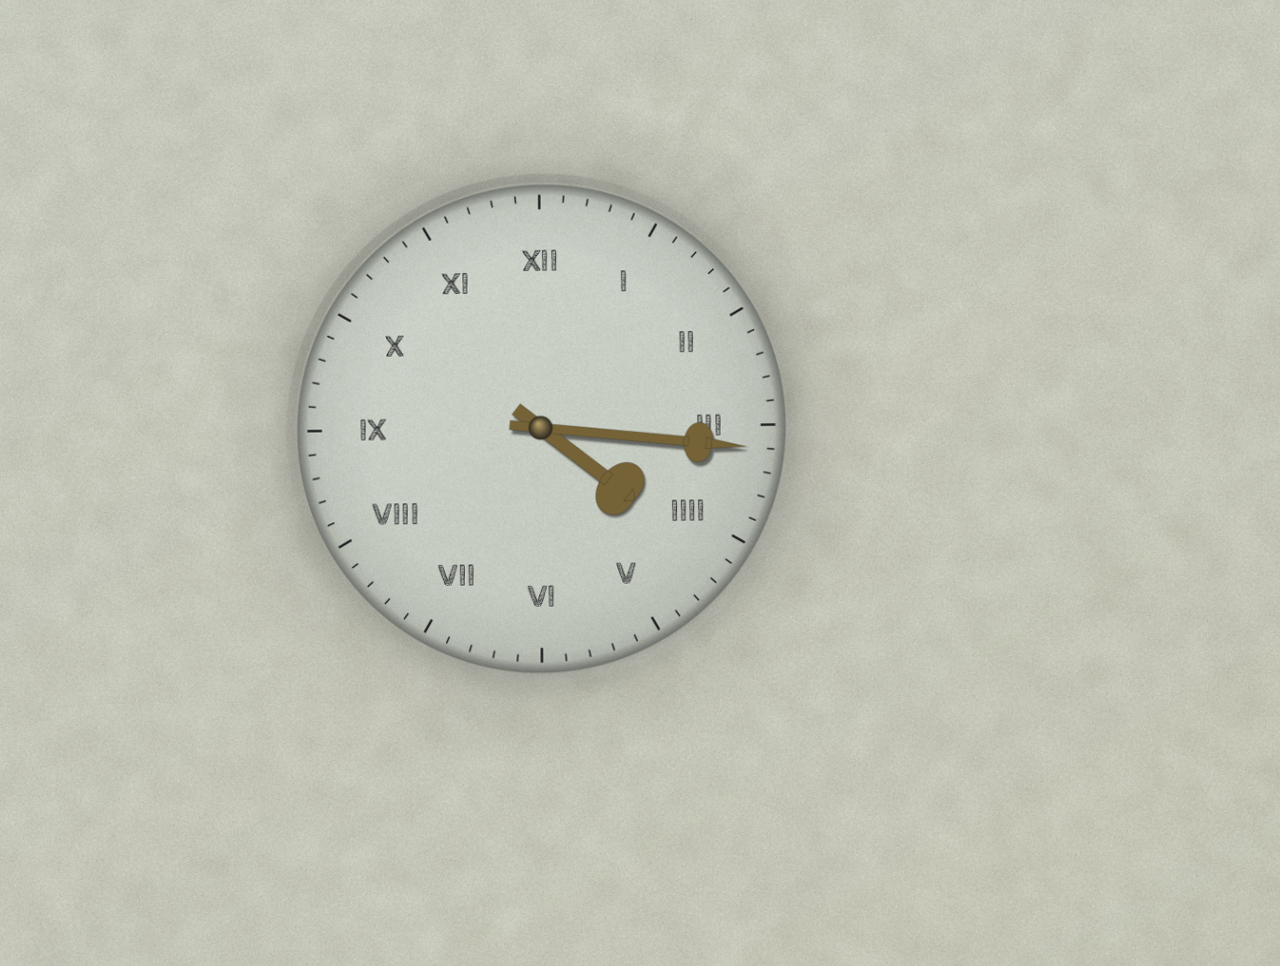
4:16
